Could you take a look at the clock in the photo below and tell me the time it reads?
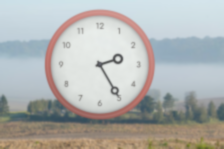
2:25
